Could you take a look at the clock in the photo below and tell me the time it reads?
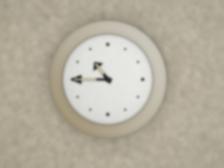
10:45
